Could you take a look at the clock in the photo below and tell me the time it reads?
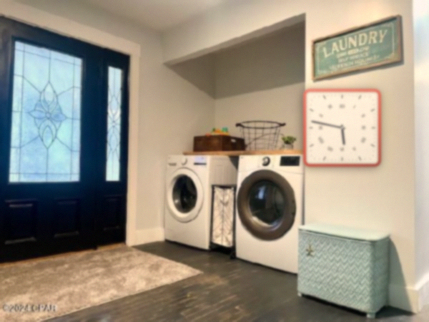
5:47
